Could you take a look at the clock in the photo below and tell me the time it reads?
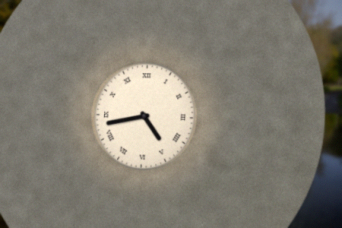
4:43
